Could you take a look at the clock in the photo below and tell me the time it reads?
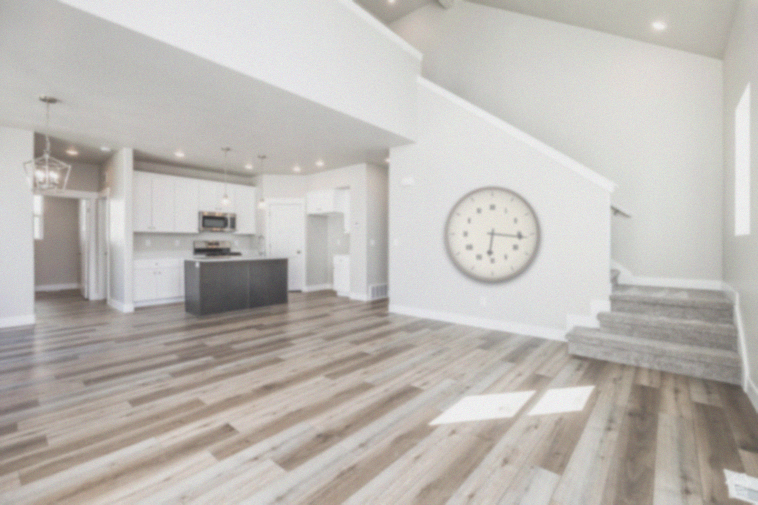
6:16
